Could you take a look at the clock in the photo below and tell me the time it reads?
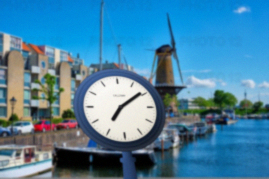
7:09
